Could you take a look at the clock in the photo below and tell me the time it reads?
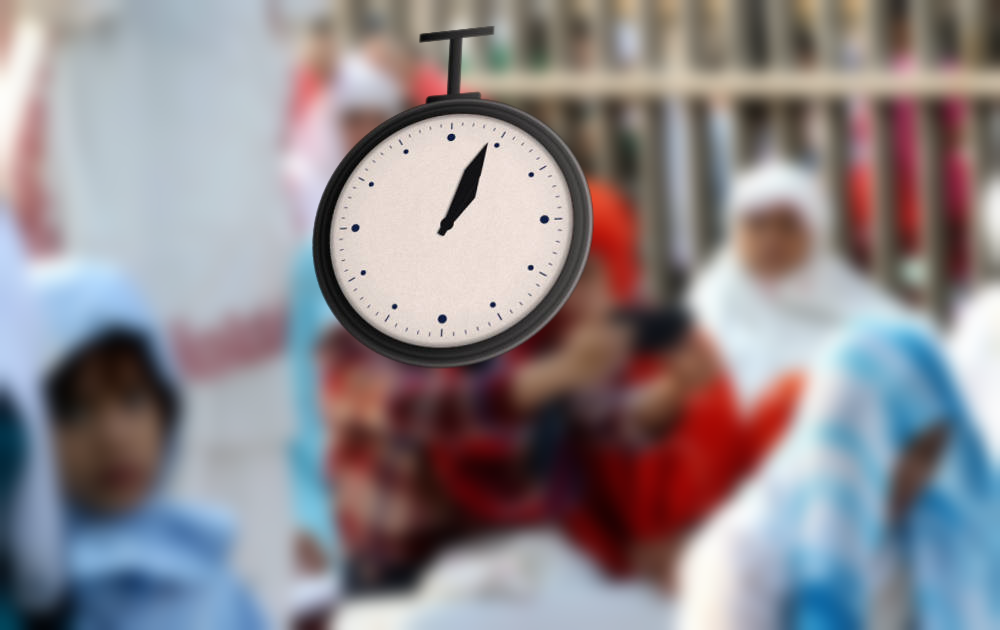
1:04
